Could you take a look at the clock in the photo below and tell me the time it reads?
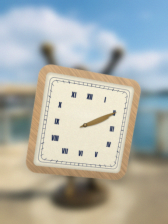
2:10
